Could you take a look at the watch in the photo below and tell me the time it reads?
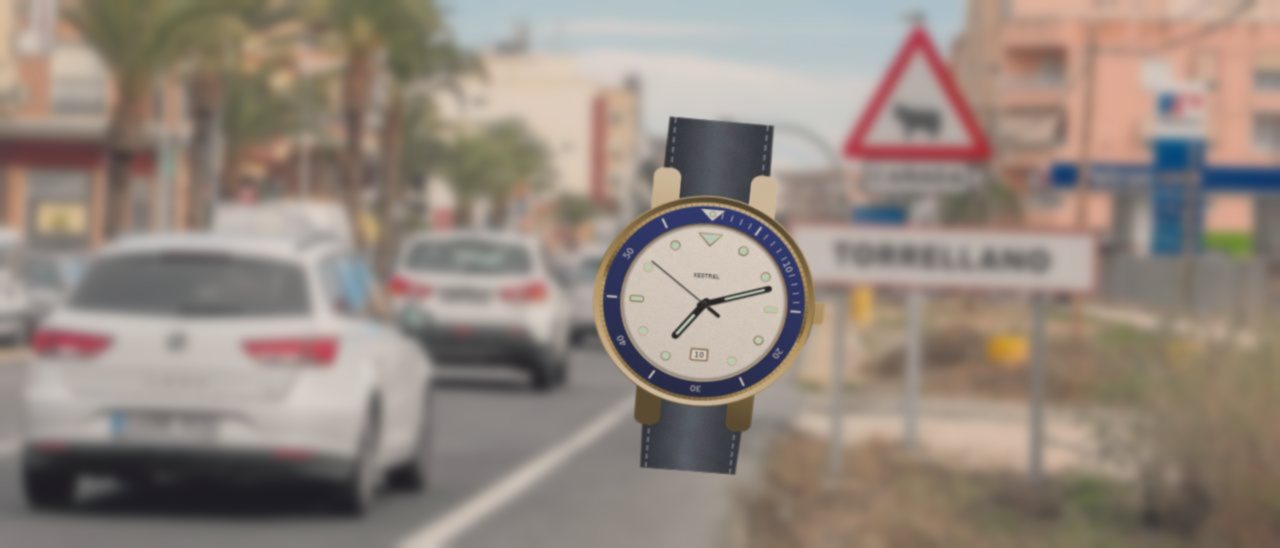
7:11:51
